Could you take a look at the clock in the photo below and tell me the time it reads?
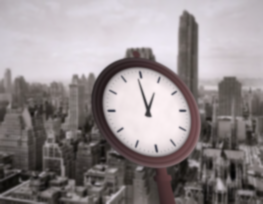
12:59
